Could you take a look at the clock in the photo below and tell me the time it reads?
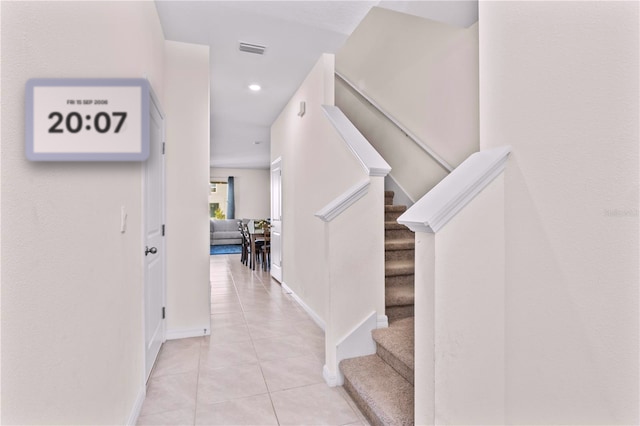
20:07
